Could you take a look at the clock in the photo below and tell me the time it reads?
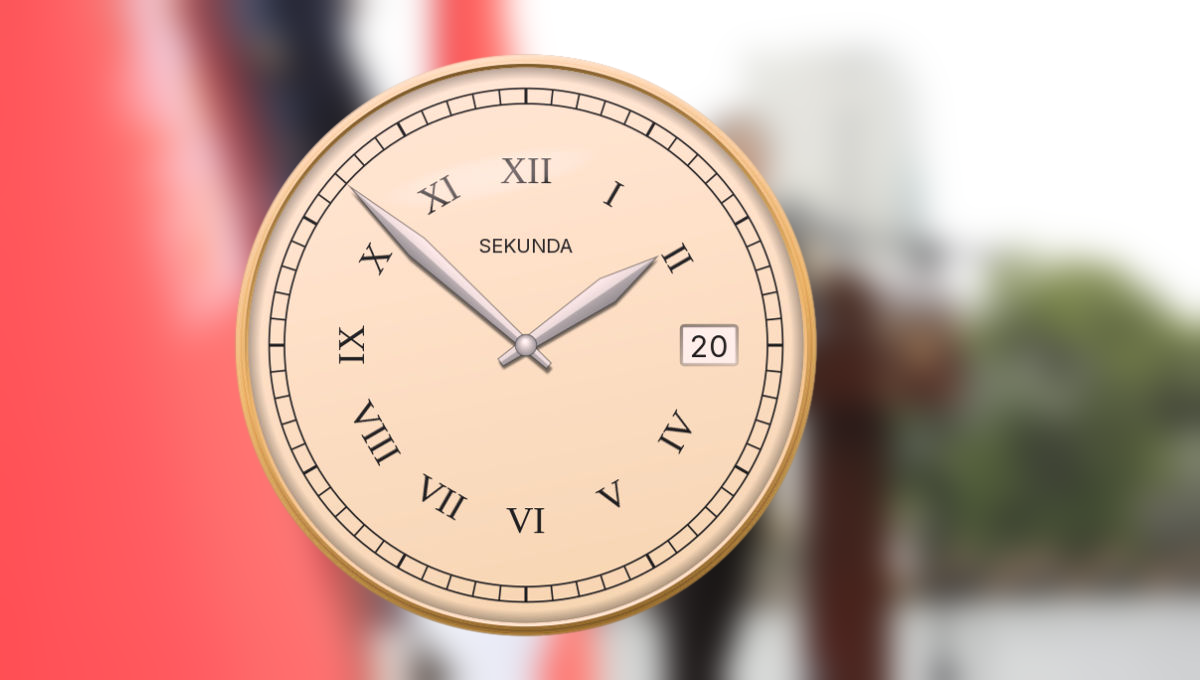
1:52
